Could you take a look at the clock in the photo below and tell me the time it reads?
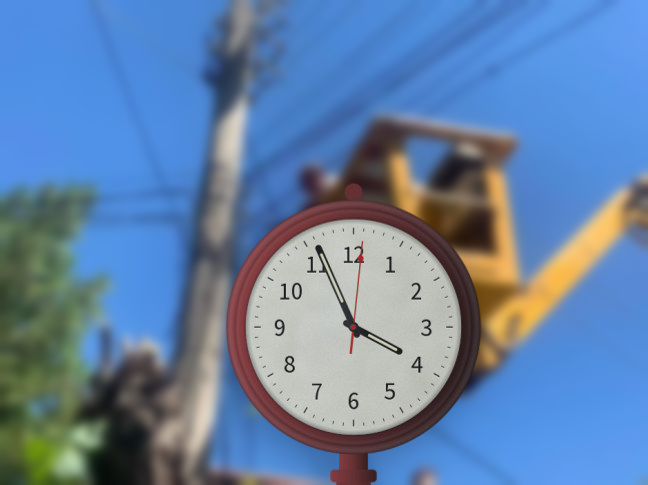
3:56:01
